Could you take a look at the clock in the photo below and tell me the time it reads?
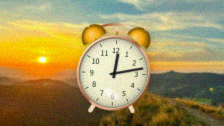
12:13
